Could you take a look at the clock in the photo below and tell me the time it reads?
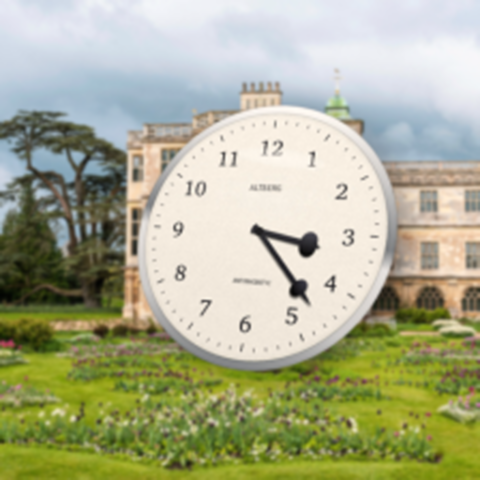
3:23
